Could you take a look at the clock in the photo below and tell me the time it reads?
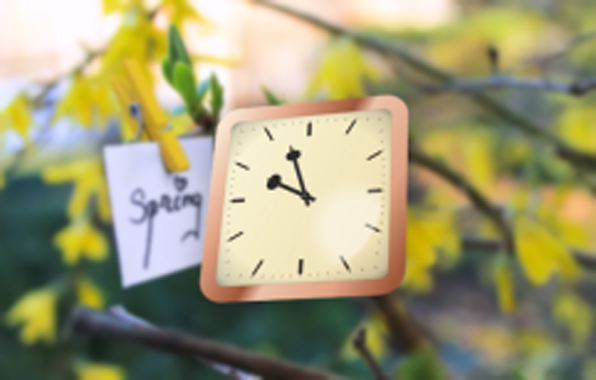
9:57
